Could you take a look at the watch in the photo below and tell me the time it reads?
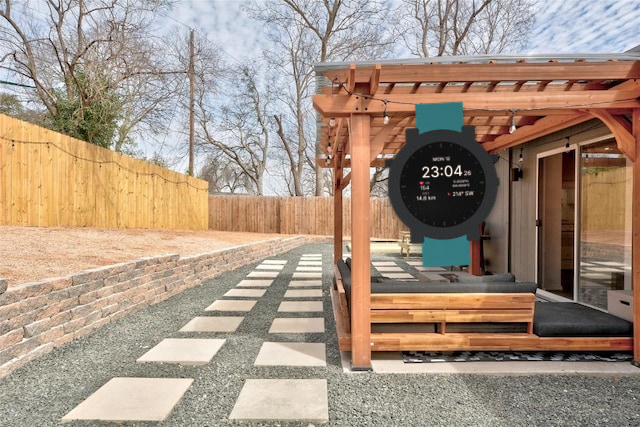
23:04
